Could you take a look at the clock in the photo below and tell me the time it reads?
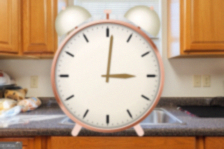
3:01
